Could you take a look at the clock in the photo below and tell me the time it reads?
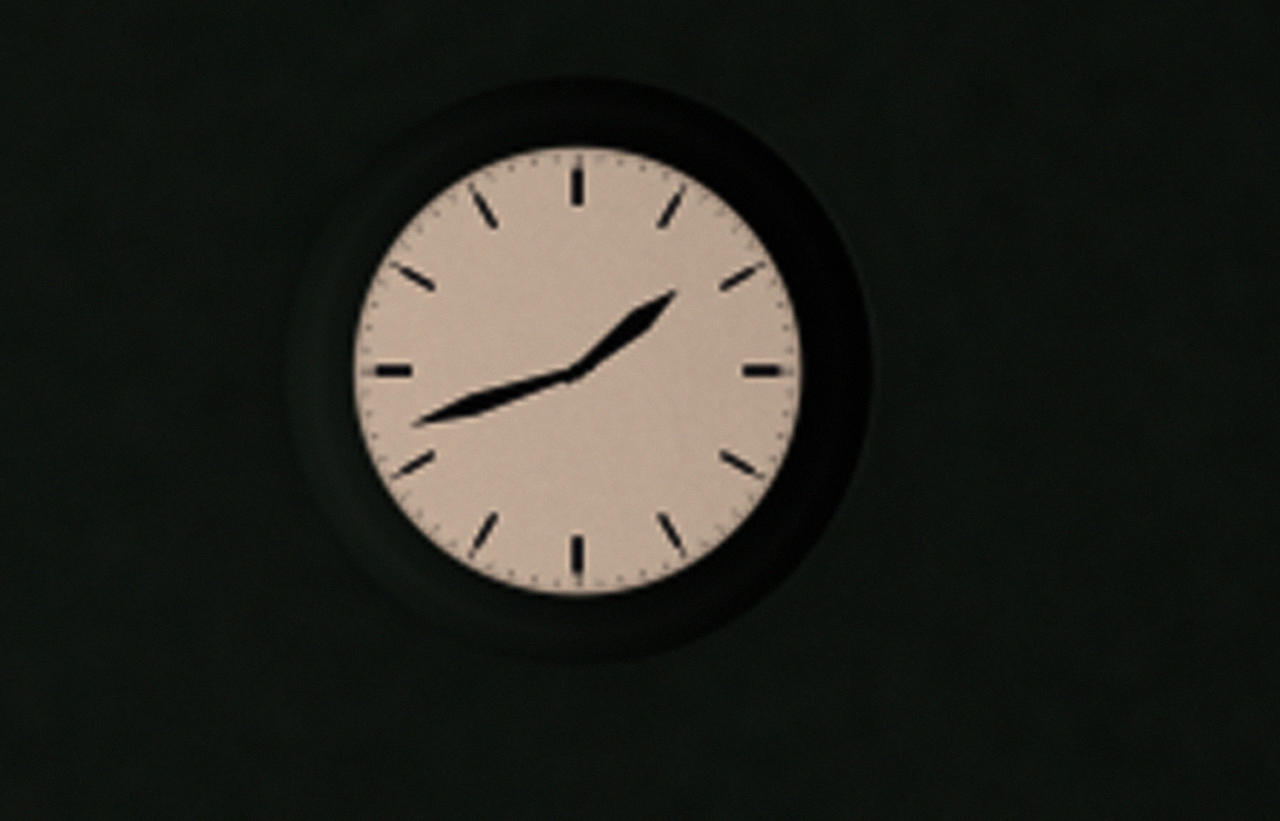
1:42
